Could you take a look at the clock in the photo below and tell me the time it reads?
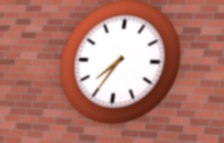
7:35
